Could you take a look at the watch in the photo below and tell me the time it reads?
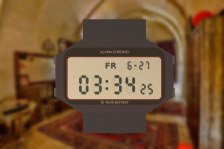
3:34:25
